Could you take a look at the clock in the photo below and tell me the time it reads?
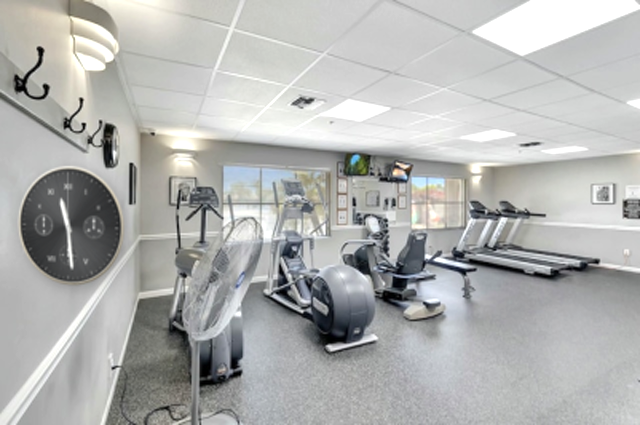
11:29
